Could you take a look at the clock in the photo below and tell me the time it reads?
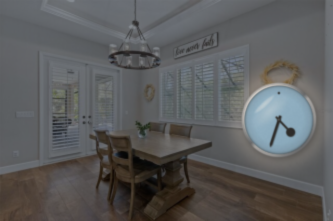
4:33
